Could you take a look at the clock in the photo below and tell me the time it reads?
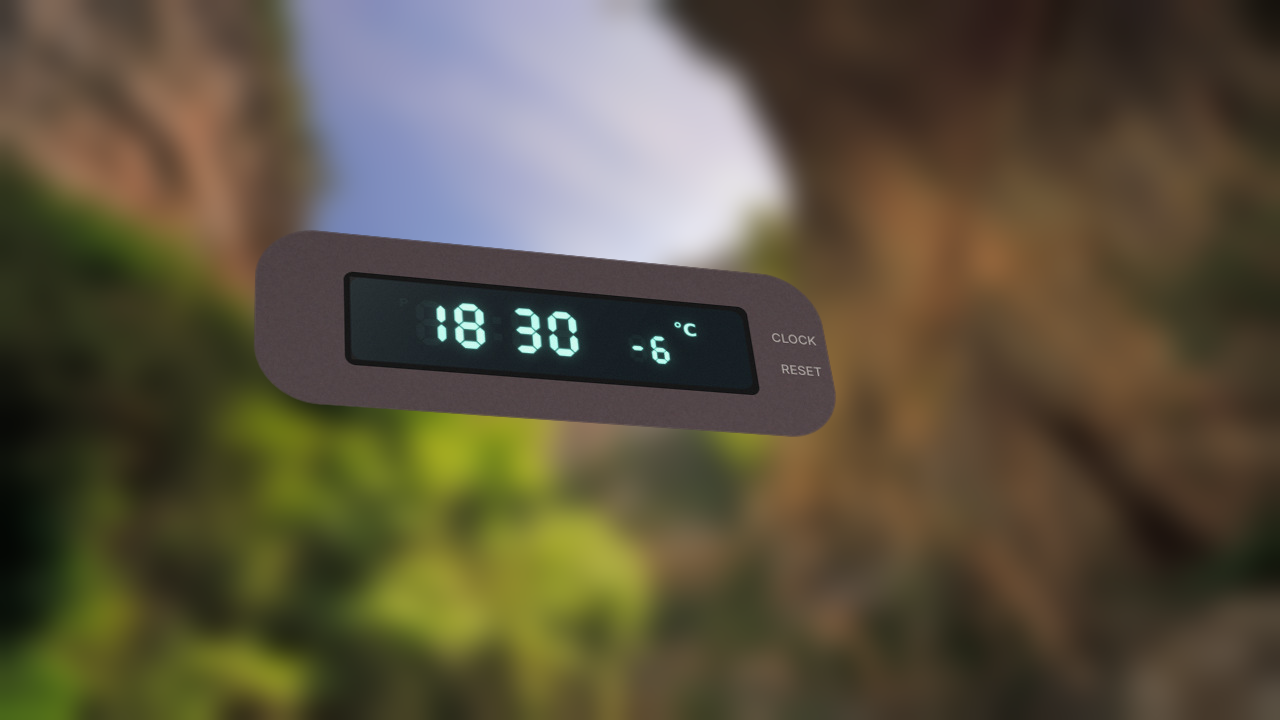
18:30
